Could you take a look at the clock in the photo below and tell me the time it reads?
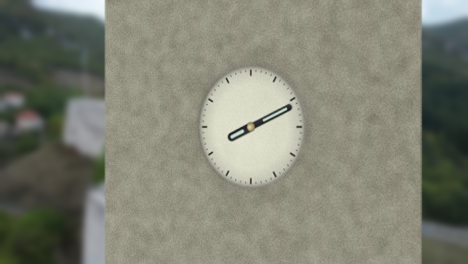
8:11
